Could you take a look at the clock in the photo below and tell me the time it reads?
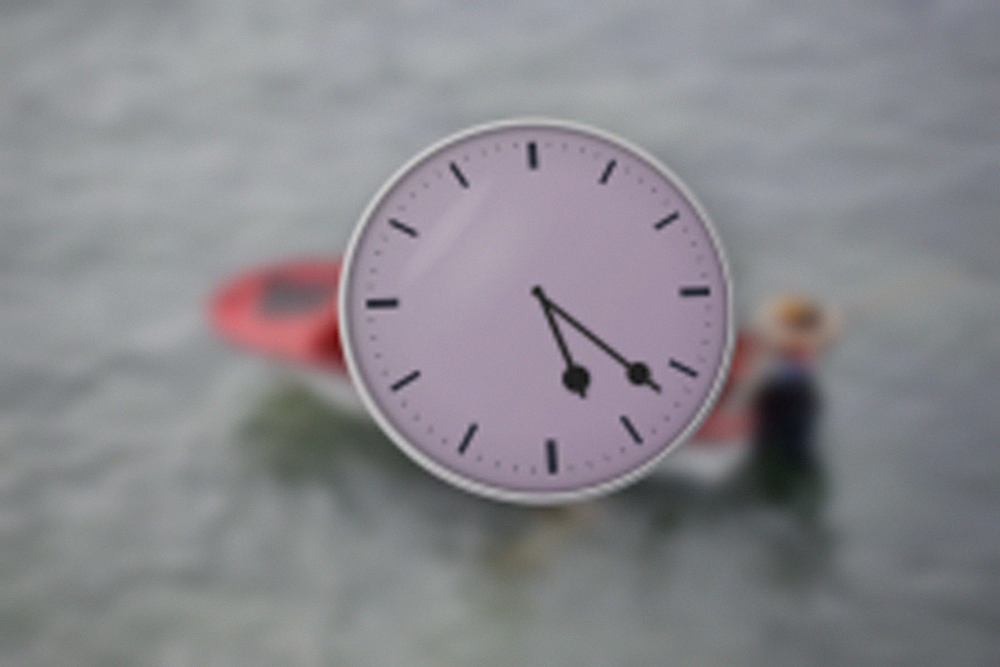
5:22
